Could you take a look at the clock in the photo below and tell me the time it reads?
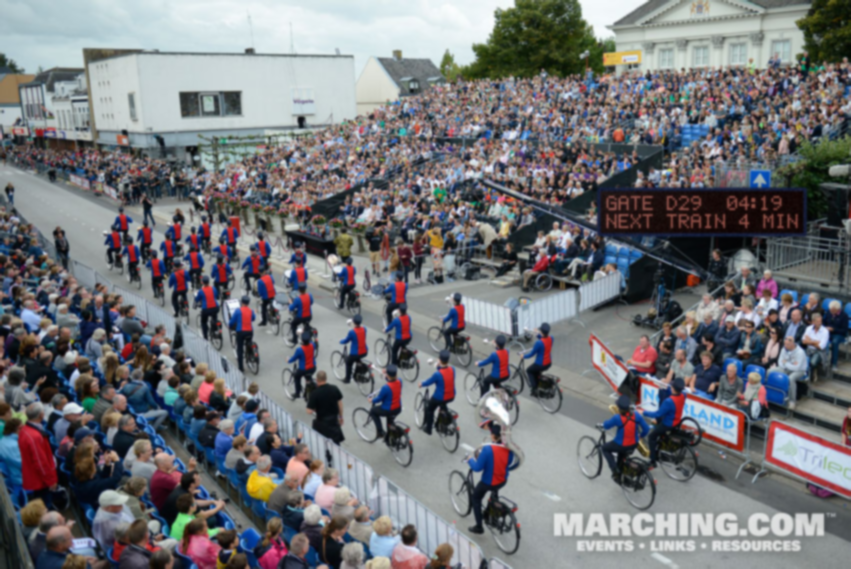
4:19
